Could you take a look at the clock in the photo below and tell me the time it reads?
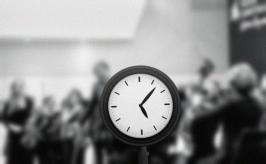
5:07
